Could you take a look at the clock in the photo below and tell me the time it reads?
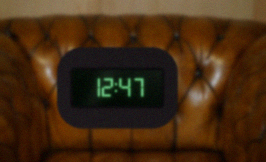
12:47
